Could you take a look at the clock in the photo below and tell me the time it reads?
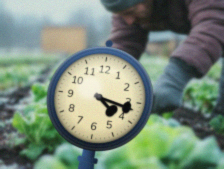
4:17
